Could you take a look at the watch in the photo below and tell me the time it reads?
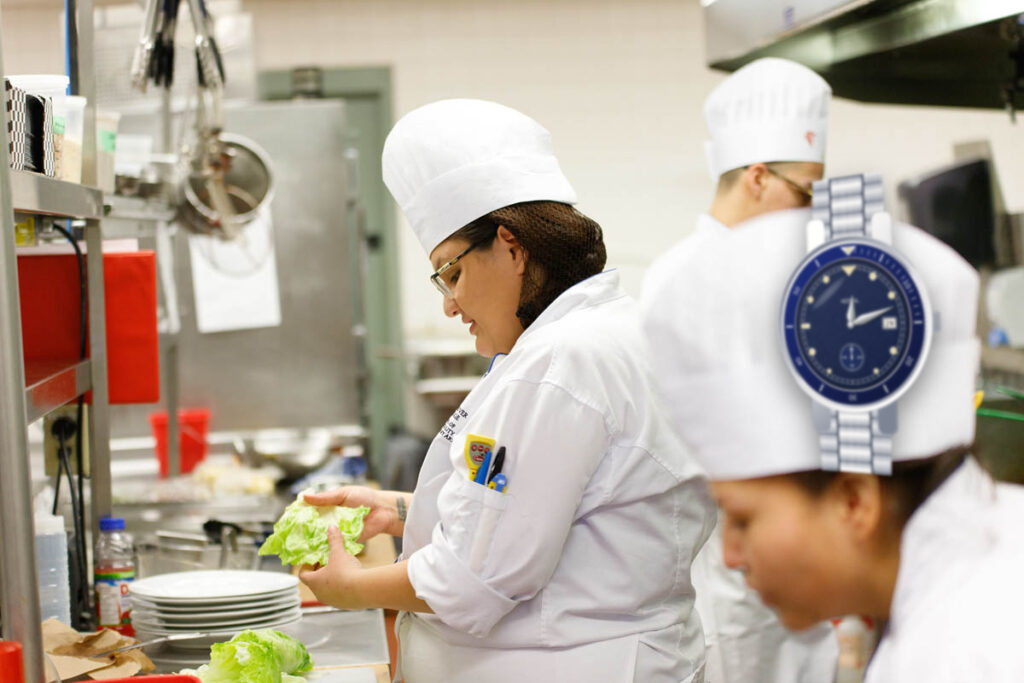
12:12
